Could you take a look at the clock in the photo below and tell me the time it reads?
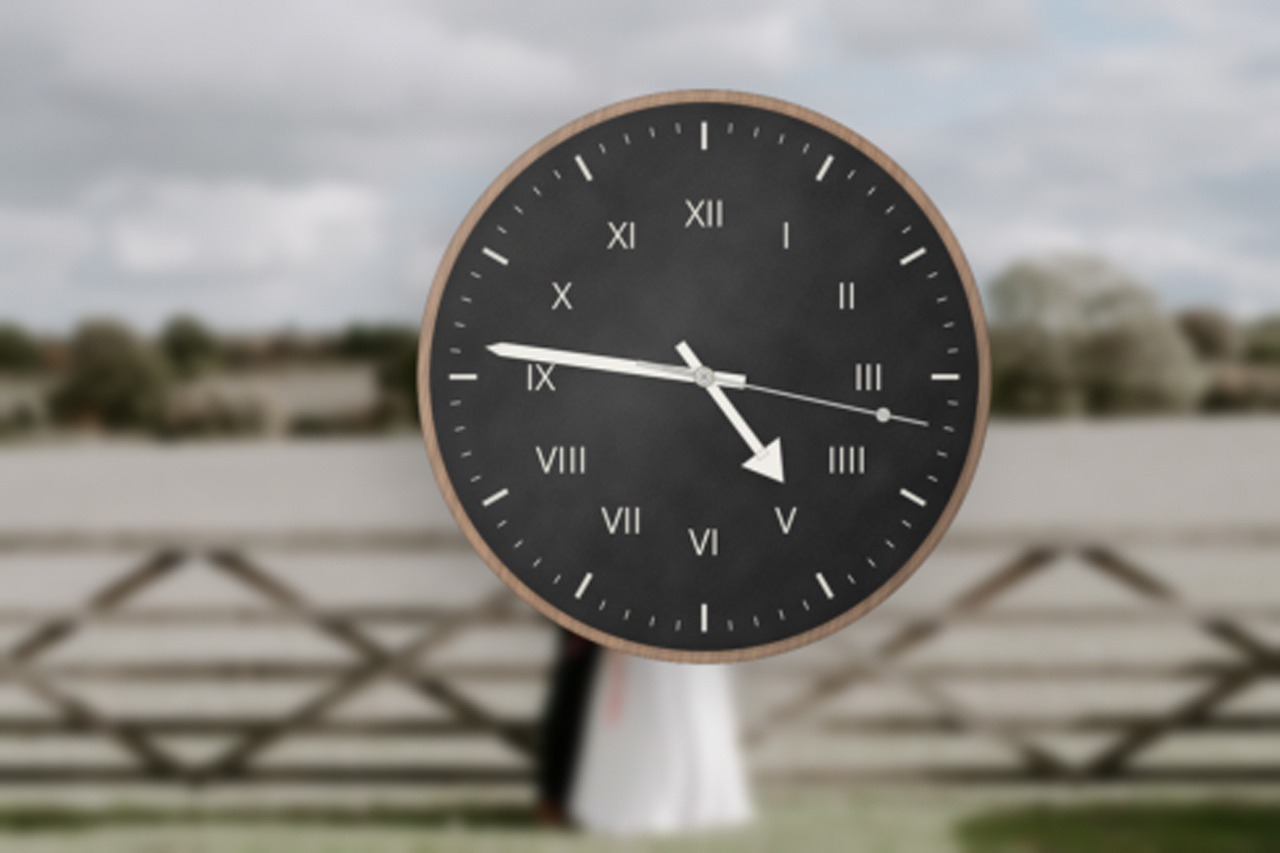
4:46:17
